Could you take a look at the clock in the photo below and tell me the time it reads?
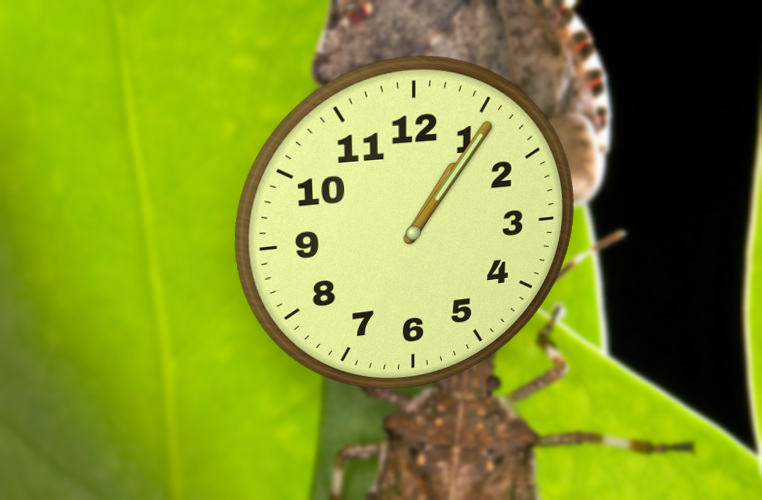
1:06
